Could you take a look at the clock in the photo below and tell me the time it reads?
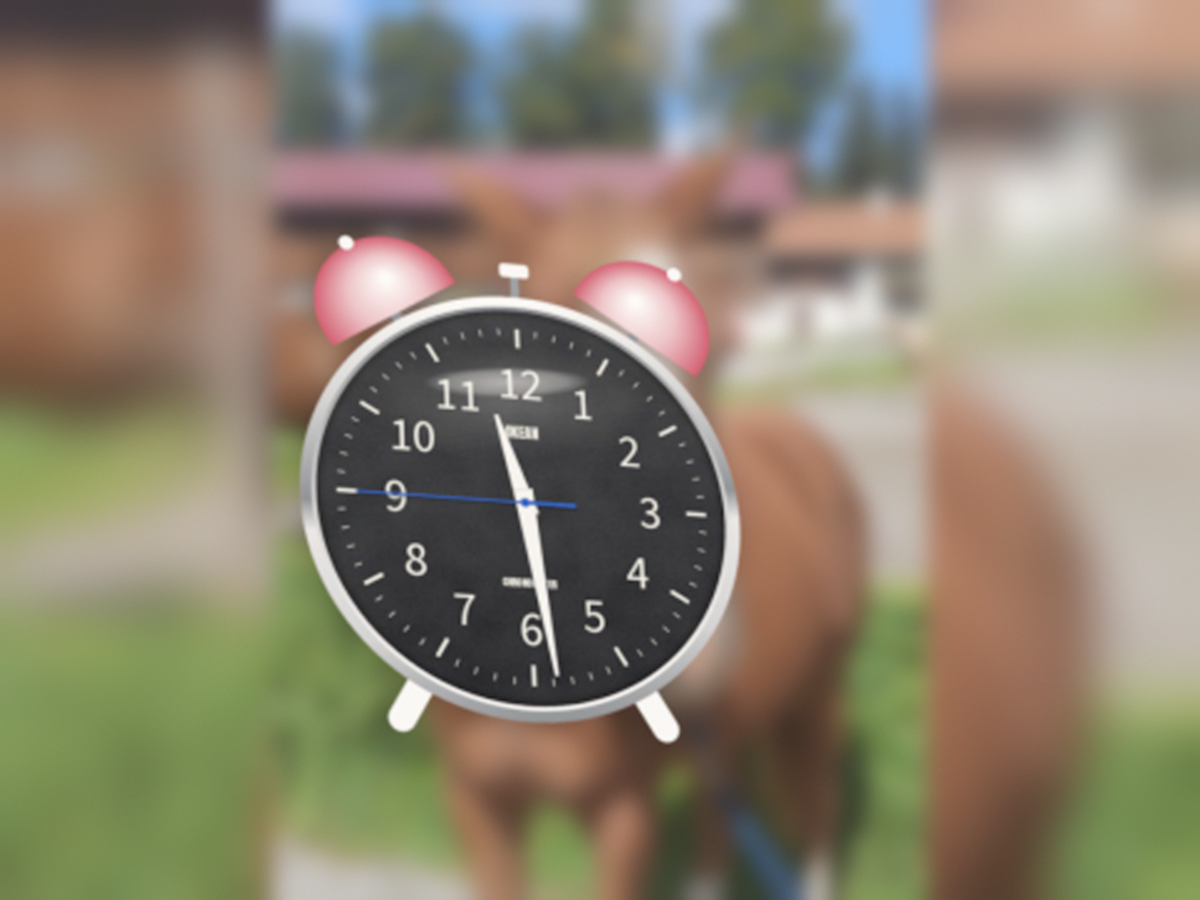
11:28:45
